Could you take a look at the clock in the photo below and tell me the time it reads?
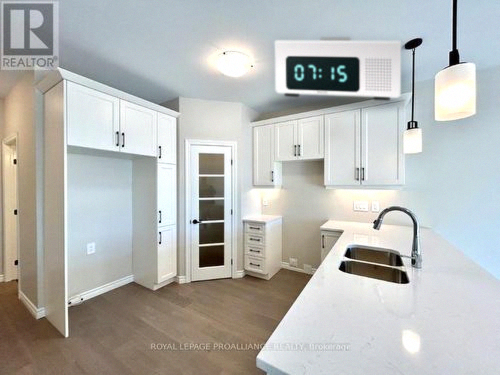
7:15
